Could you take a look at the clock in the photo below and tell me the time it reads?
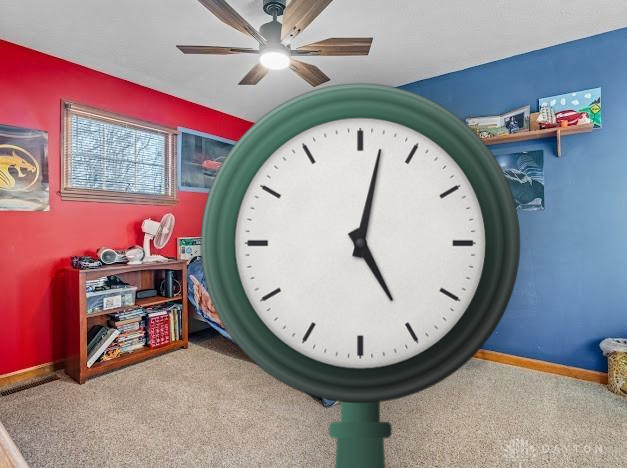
5:02
